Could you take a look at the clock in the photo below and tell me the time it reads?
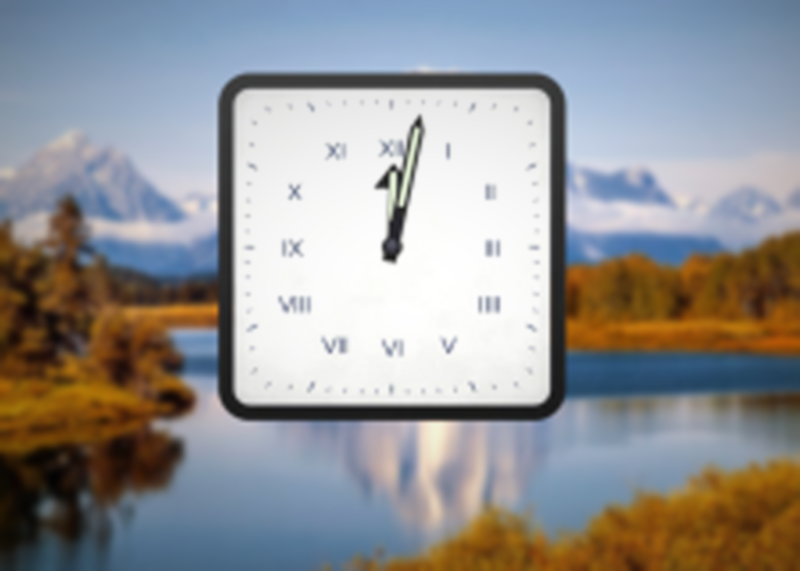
12:02
